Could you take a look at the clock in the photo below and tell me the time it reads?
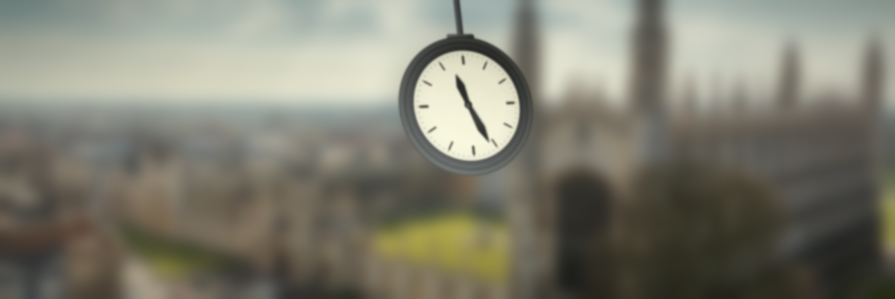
11:26
